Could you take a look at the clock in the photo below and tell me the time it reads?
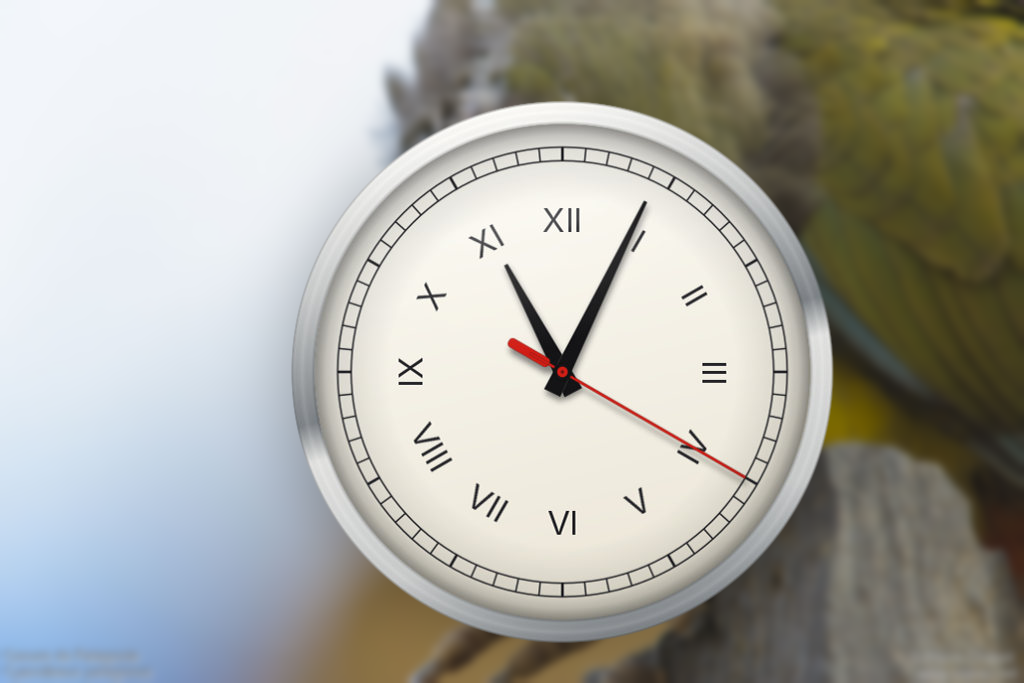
11:04:20
